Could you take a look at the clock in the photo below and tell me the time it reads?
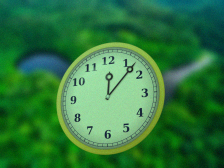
12:07
